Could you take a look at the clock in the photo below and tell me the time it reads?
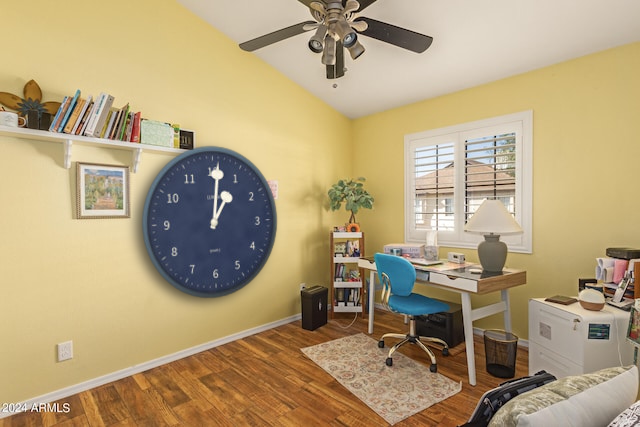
1:01
